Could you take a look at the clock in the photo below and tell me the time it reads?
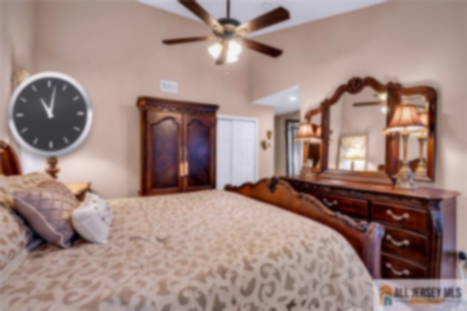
11:02
